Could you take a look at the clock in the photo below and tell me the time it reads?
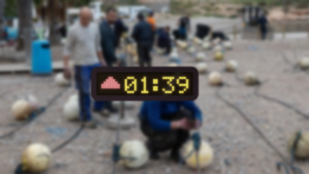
1:39
